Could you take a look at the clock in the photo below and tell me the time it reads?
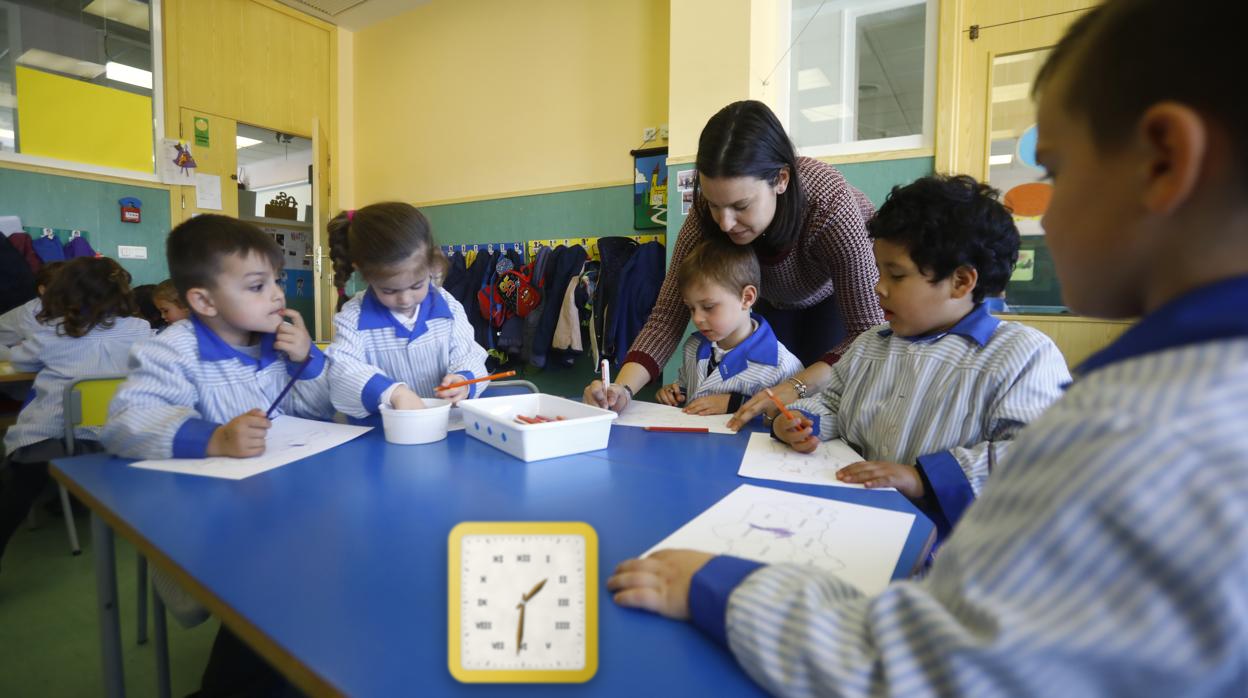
1:31
